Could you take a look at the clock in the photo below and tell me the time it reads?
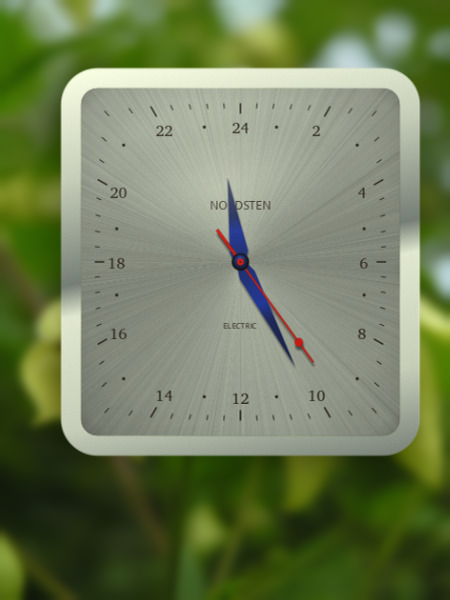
23:25:24
